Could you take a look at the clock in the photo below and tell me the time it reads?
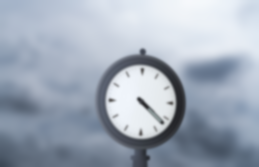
4:22
